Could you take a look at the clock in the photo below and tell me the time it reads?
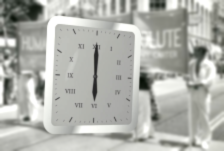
6:00
